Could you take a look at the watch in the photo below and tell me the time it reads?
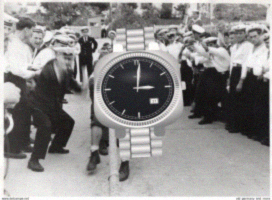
3:01
